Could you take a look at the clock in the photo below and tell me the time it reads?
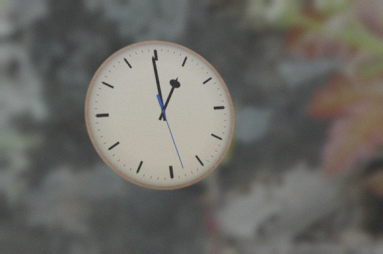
12:59:28
